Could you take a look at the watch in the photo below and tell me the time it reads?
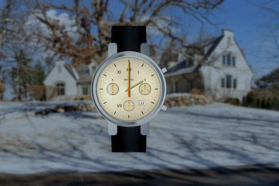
2:00
